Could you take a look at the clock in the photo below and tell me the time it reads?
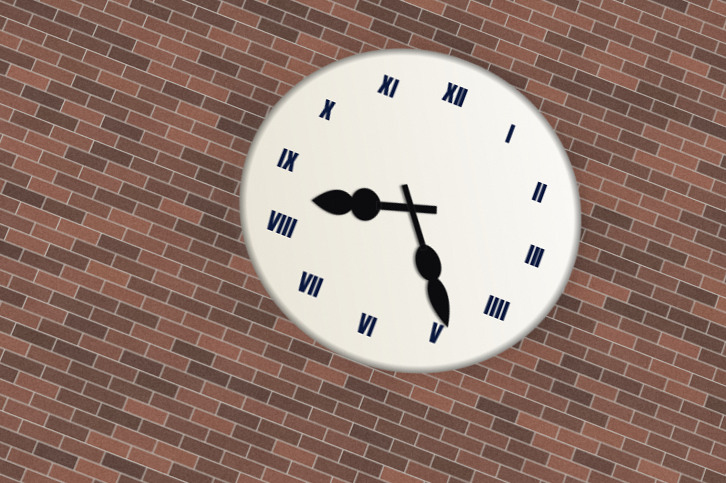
8:24
